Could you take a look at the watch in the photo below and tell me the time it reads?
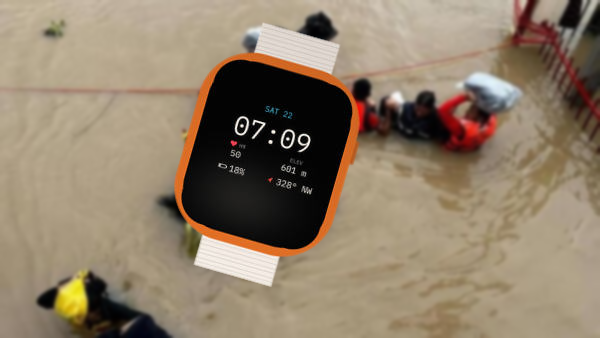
7:09
